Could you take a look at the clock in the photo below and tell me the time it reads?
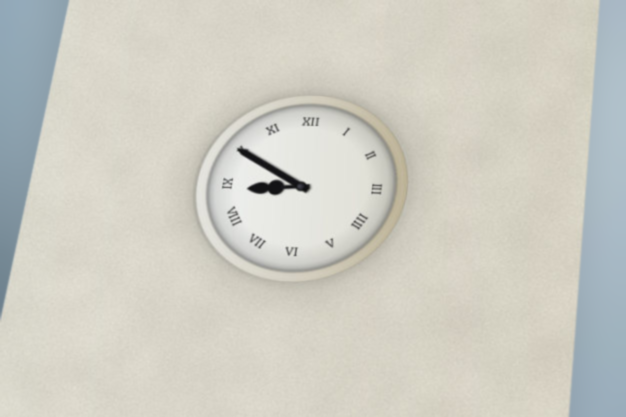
8:50
